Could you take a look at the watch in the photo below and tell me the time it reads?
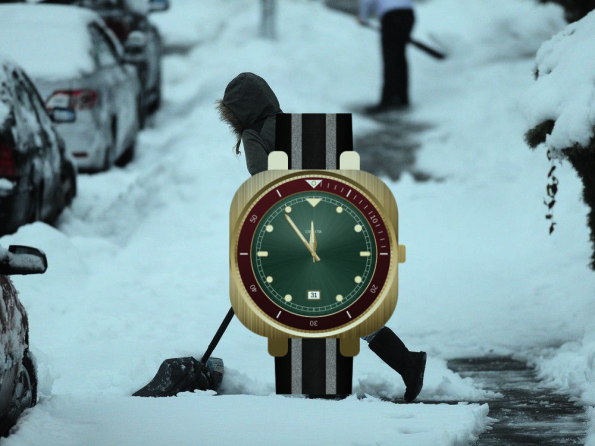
11:54
